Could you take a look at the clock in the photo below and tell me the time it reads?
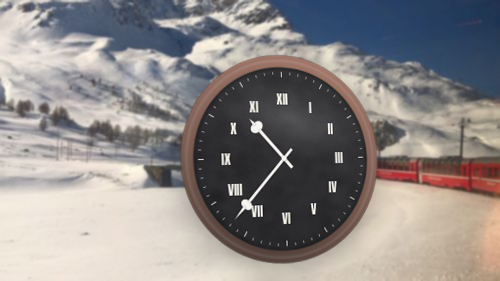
10:37
